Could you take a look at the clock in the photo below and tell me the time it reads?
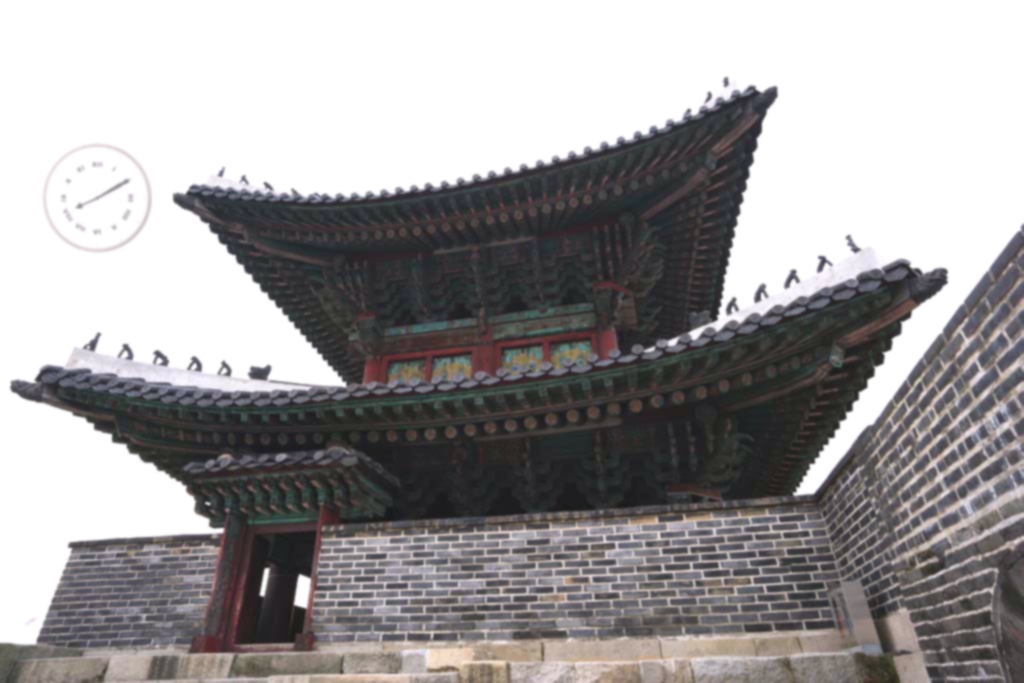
8:10
